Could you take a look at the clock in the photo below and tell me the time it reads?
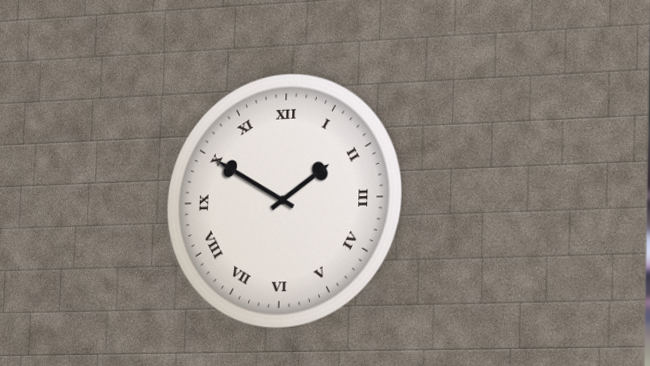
1:50
